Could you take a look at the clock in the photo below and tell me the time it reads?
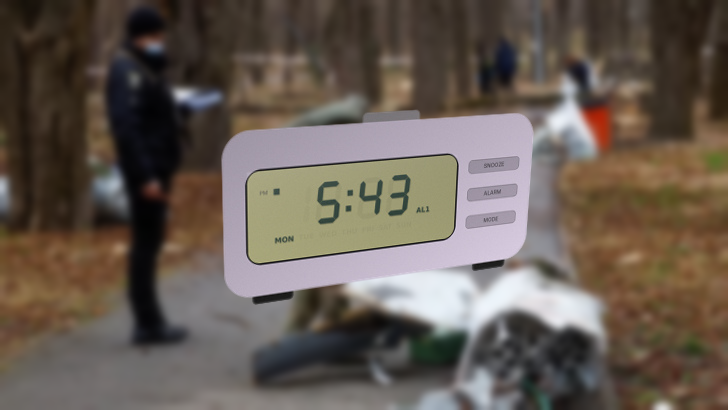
5:43
